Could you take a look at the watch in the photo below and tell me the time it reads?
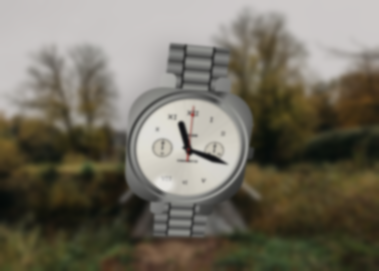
11:18
